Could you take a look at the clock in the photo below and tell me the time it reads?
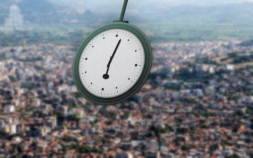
6:02
